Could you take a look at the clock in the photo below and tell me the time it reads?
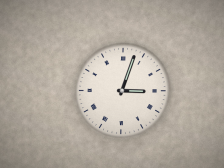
3:03
